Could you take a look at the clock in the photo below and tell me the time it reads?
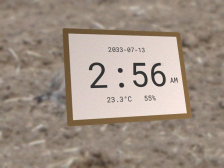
2:56
